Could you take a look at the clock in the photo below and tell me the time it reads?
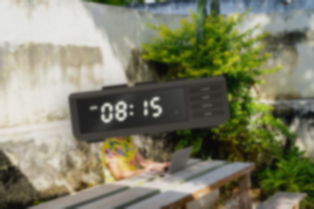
8:15
